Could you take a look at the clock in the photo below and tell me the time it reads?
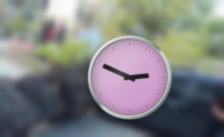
2:49
